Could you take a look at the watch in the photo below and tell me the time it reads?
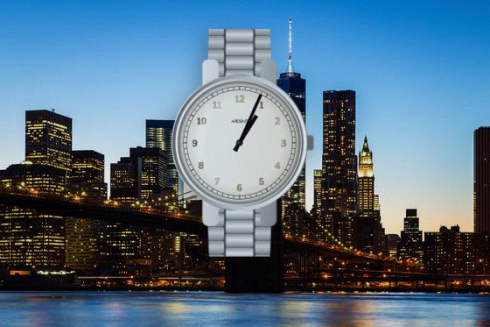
1:04
